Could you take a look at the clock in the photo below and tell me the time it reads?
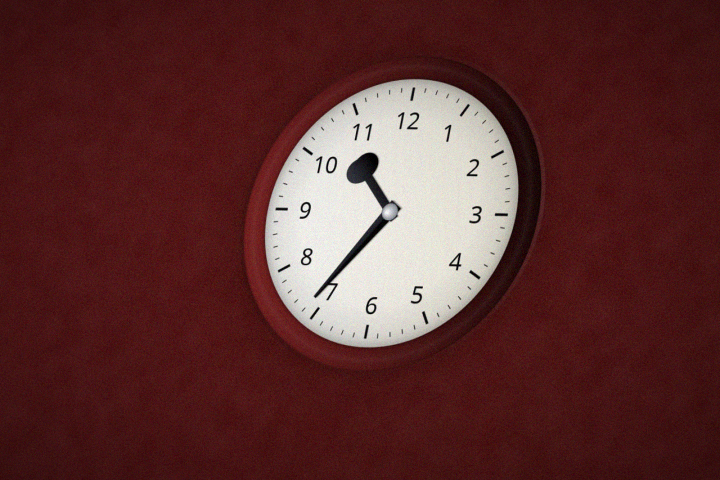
10:36
